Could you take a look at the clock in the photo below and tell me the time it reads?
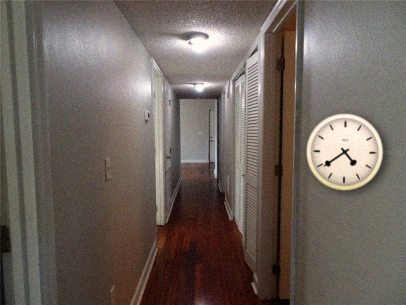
4:39
